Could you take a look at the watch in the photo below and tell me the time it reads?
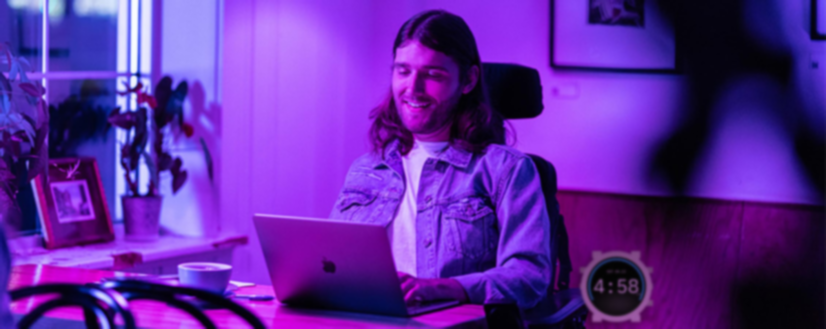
4:58
